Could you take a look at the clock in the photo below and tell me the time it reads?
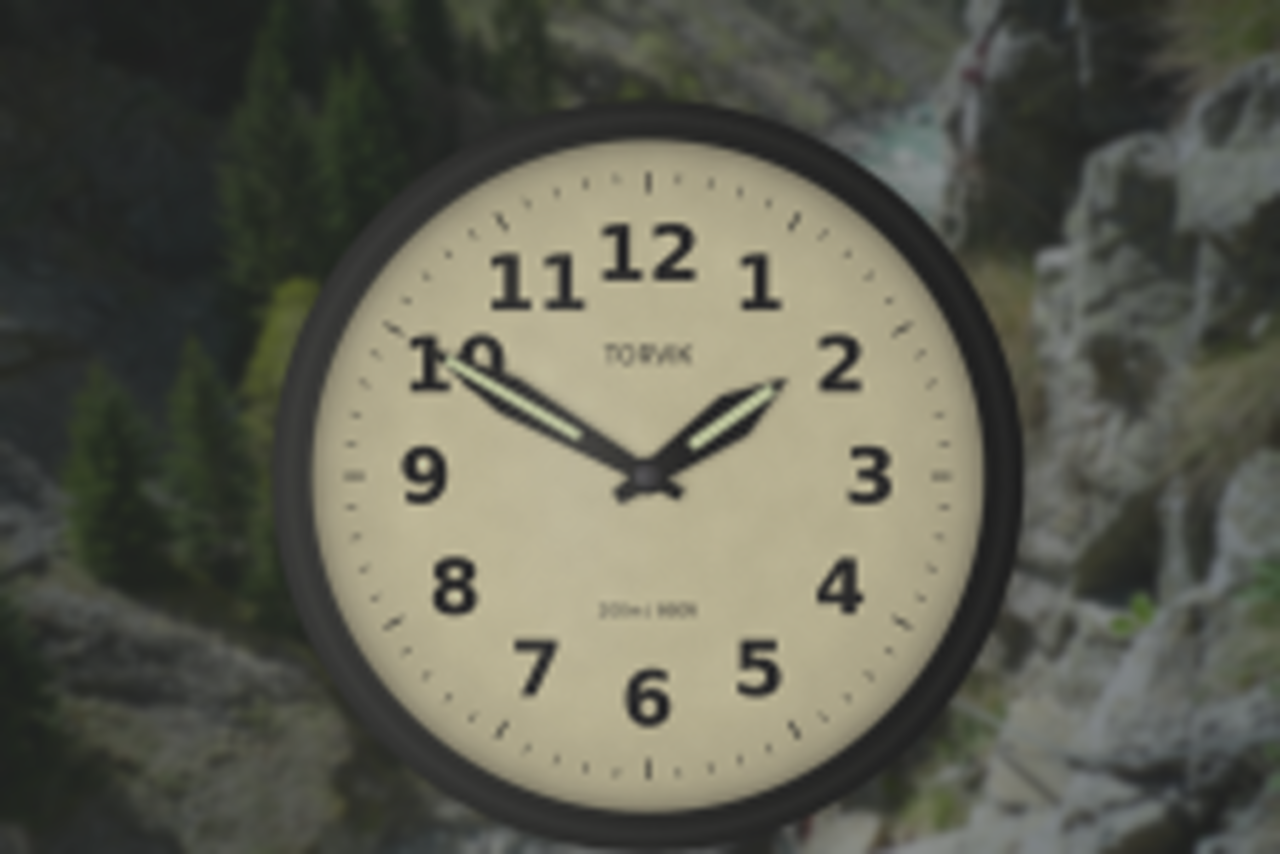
1:50
